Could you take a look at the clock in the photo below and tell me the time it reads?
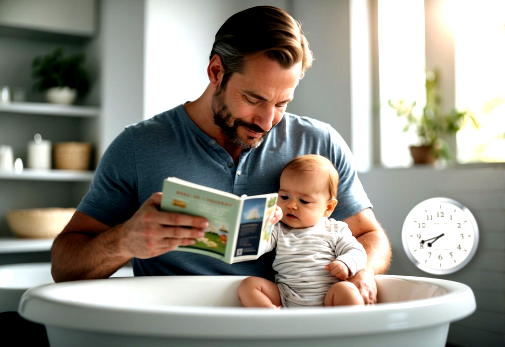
7:42
